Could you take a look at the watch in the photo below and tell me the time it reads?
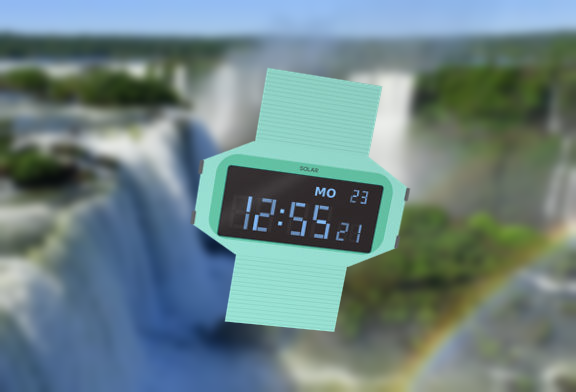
12:55:21
